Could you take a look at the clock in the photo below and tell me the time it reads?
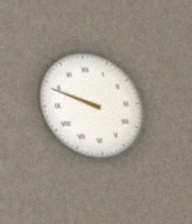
9:49
